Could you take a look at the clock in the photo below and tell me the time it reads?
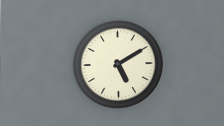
5:10
